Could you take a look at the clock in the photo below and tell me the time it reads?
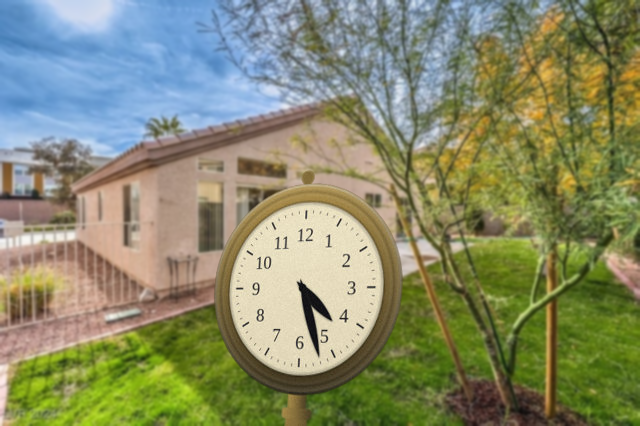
4:27
